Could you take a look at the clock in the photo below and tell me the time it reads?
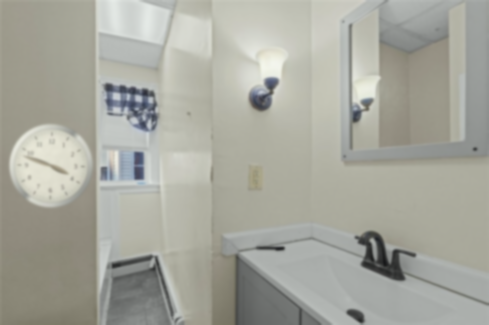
3:48
